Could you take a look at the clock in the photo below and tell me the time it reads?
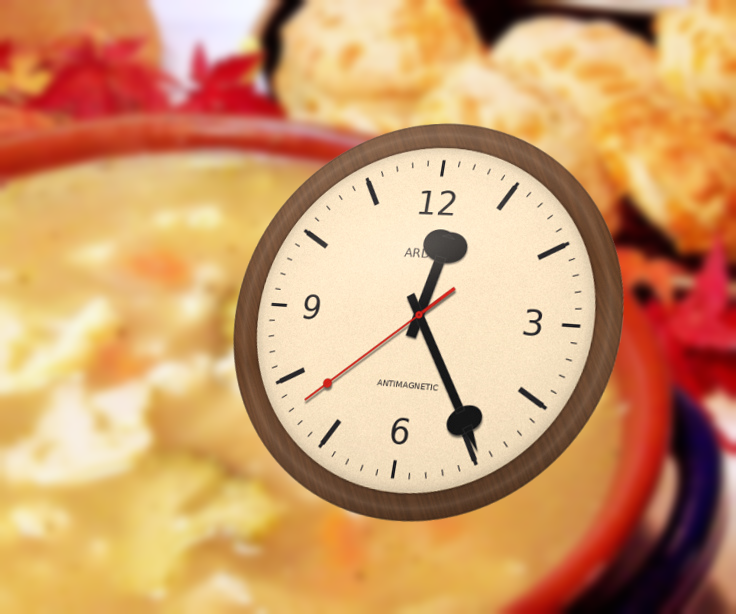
12:24:38
